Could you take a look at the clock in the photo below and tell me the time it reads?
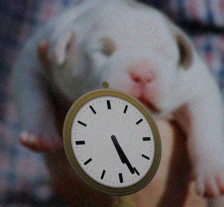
5:26
